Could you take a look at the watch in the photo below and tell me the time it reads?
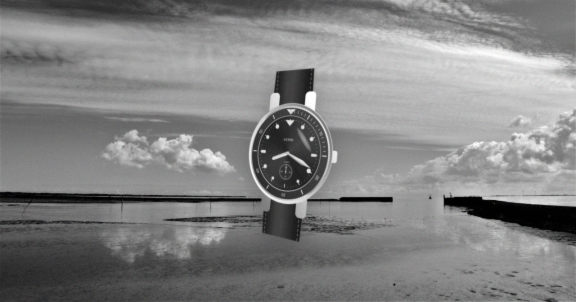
8:19
